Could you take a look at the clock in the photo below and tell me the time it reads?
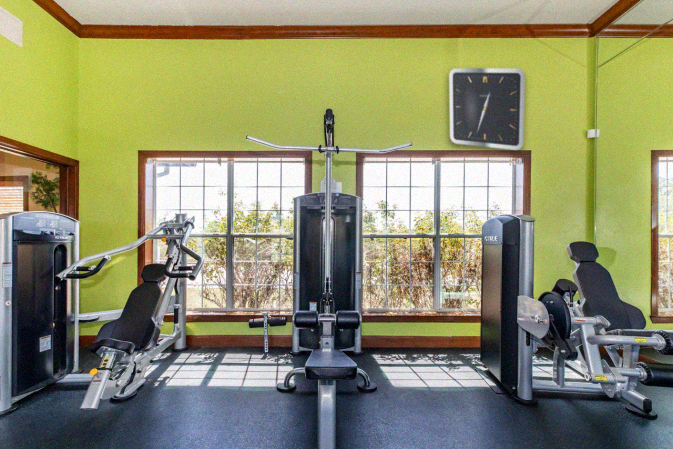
12:33
